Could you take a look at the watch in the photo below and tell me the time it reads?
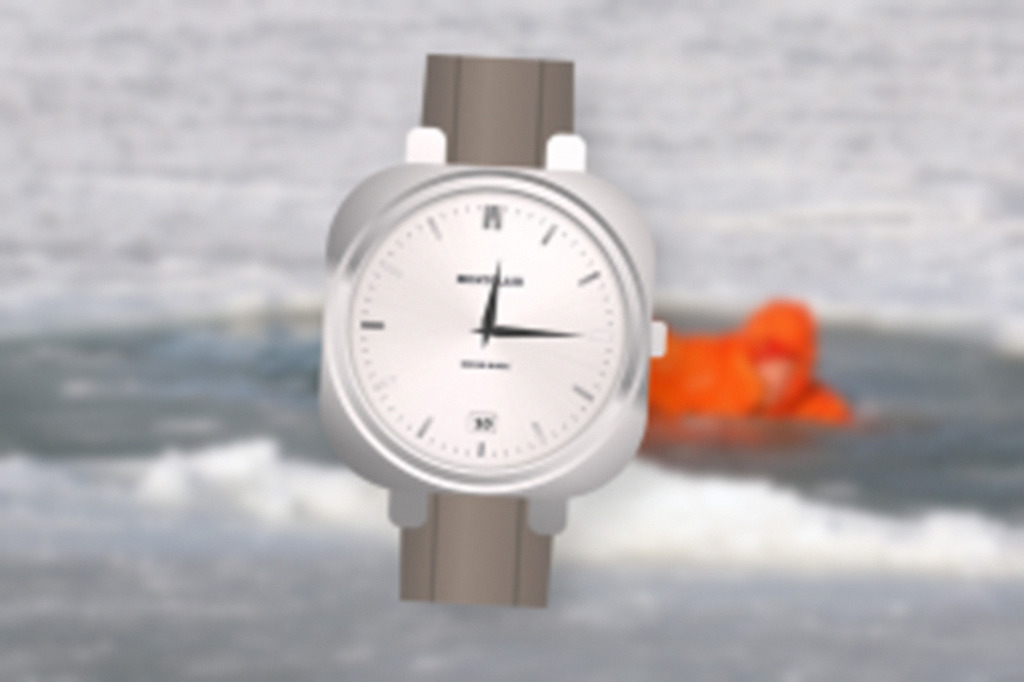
12:15
